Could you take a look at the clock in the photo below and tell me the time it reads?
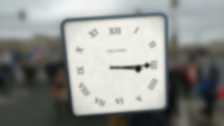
3:15
